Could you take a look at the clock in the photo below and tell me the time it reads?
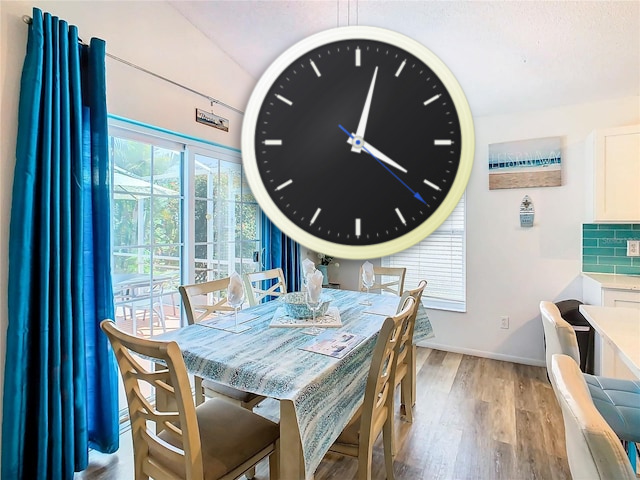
4:02:22
